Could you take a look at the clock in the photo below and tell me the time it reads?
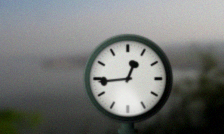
12:44
